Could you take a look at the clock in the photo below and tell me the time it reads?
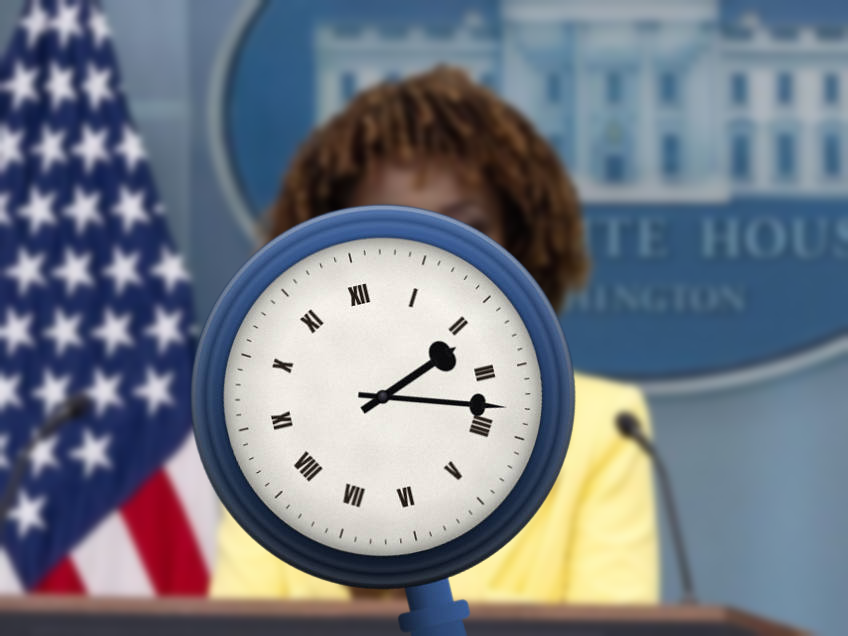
2:18
